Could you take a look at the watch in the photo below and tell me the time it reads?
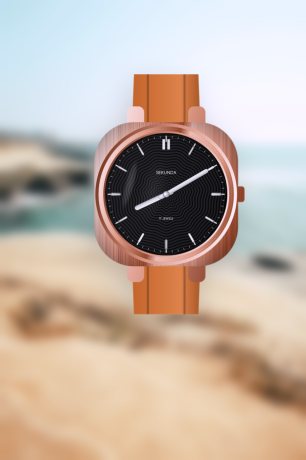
8:10
